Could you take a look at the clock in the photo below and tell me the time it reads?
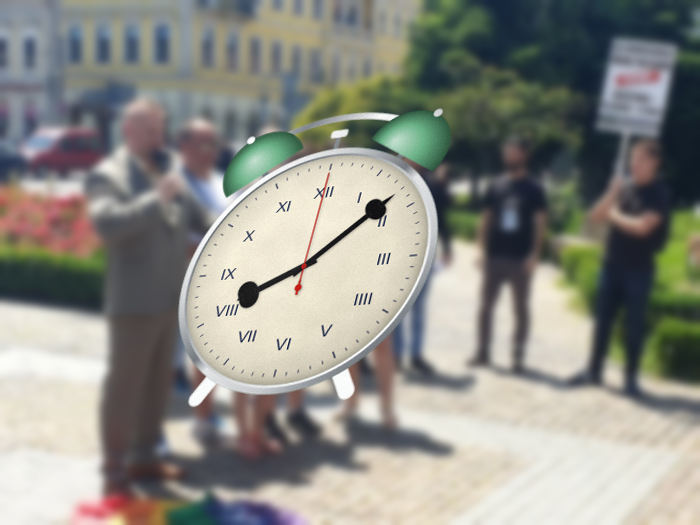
8:08:00
